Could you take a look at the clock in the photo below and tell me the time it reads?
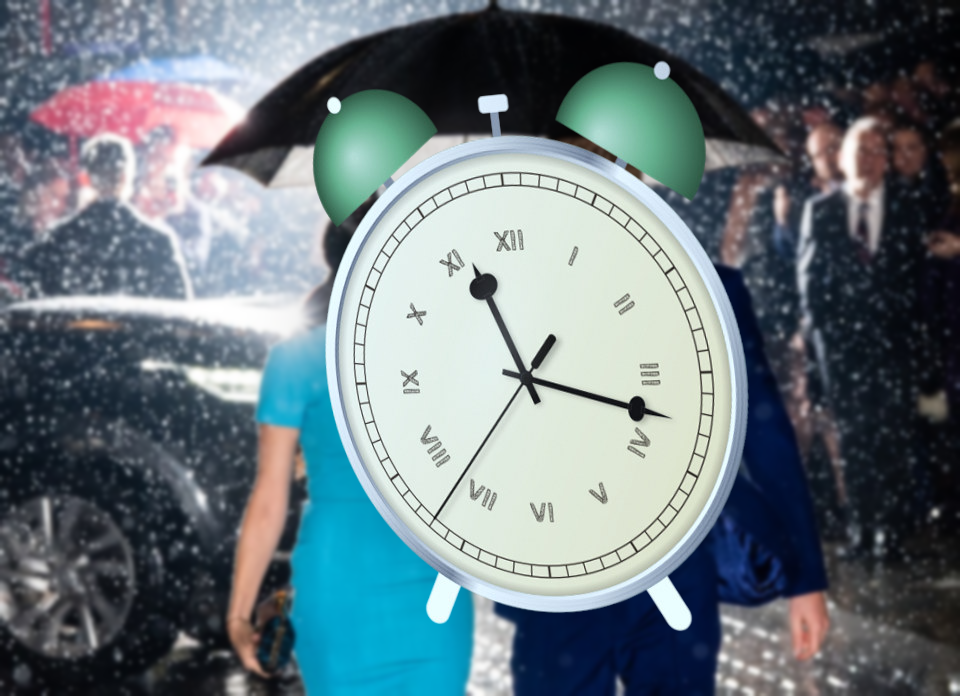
11:17:37
